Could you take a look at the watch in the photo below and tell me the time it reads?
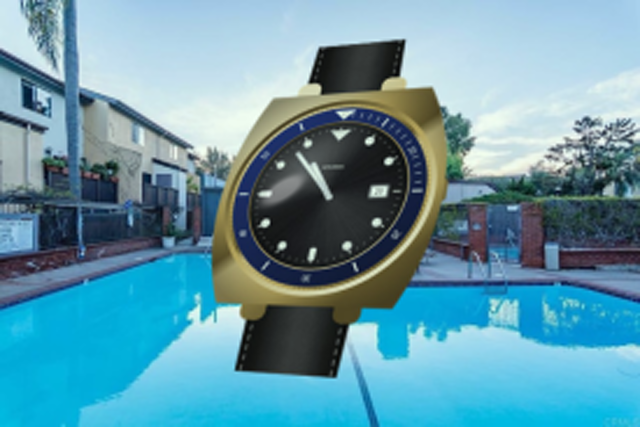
10:53
